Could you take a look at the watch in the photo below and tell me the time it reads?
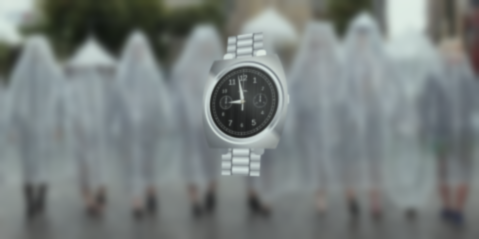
8:58
